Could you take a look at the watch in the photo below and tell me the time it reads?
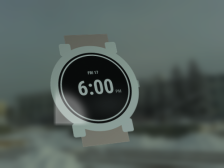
6:00
